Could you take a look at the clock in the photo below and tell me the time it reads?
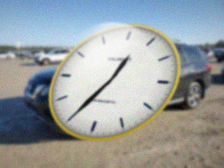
12:35
